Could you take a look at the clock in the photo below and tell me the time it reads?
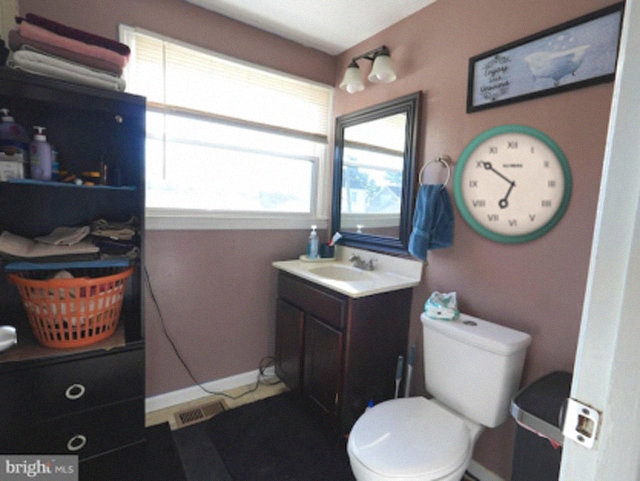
6:51
